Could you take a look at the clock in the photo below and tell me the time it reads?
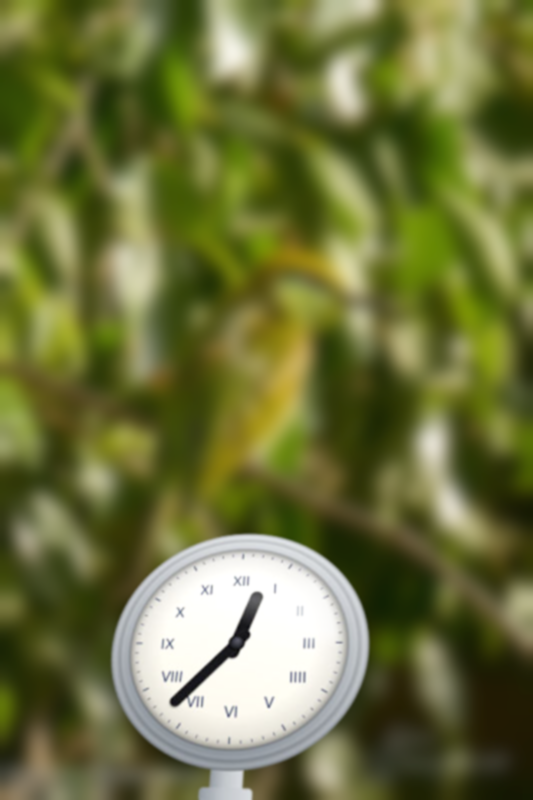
12:37
